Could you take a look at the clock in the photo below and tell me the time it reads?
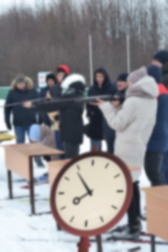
7:54
